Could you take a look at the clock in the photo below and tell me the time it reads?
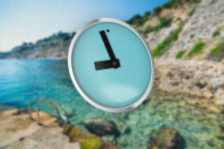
8:58
